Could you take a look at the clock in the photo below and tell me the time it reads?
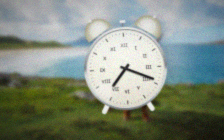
7:19
